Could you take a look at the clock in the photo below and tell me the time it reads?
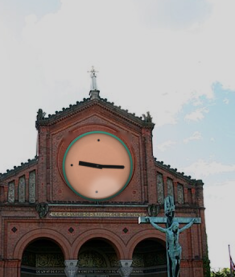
9:15
